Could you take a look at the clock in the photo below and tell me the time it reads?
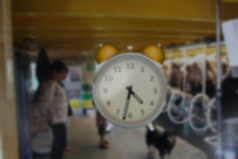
4:32
